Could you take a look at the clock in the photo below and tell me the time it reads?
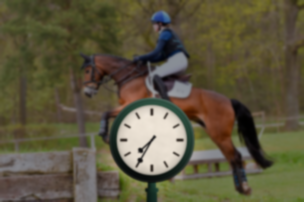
7:35
